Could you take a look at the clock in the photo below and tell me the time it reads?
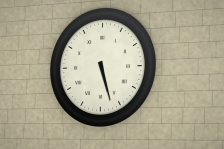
5:27
